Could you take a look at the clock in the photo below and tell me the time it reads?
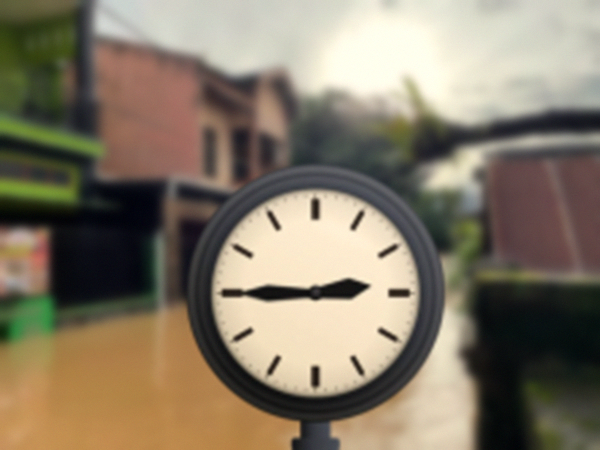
2:45
